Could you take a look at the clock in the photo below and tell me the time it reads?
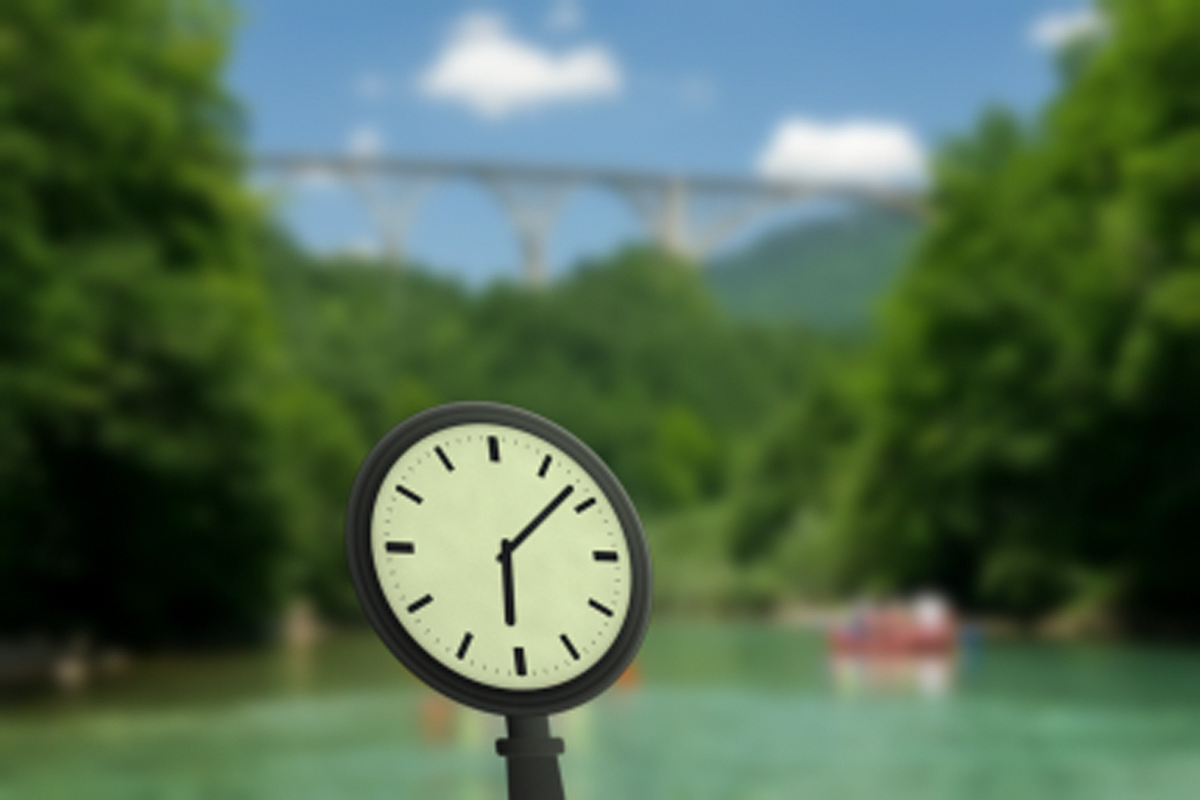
6:08
